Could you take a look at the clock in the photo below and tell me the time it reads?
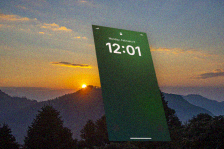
12:01
